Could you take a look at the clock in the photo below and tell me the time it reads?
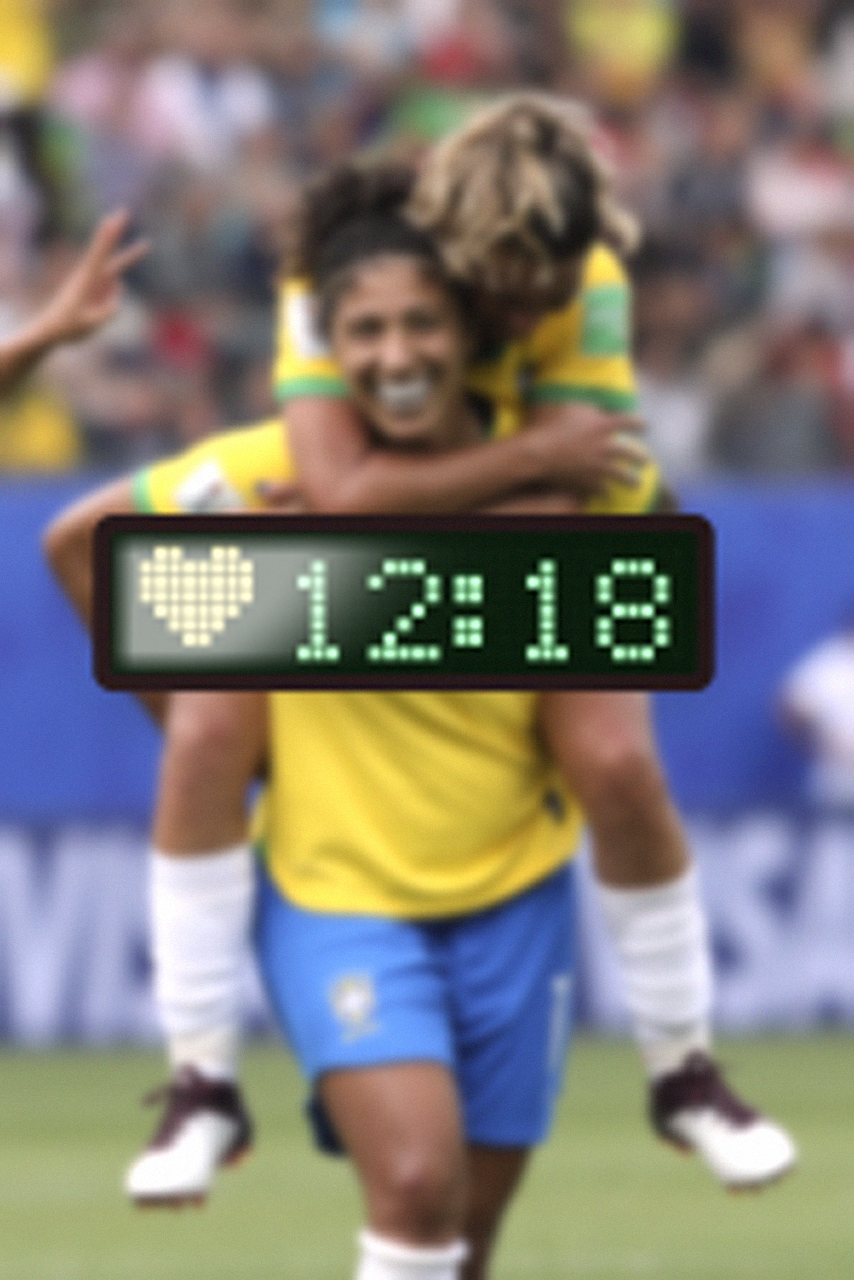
12:18
